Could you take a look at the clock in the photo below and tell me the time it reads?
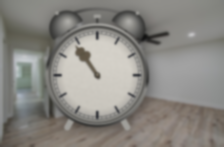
10:54
